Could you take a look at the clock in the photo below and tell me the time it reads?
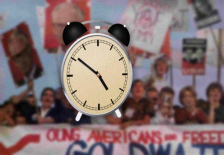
4:51
